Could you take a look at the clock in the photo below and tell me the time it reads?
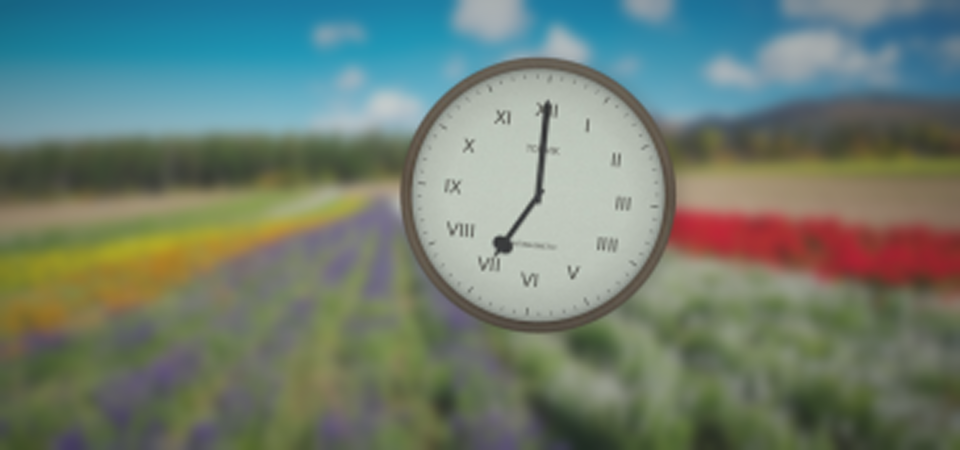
7:00
